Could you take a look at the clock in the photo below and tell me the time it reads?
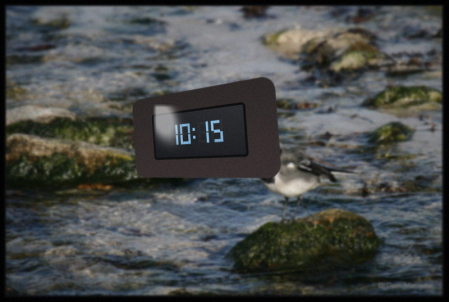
10:15
